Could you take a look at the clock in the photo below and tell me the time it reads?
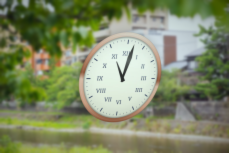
11:02
